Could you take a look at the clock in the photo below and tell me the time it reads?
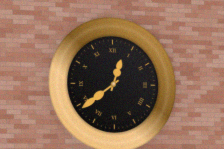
12:39
